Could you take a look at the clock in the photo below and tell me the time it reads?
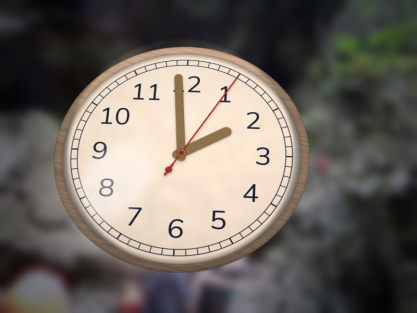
1:59:05
